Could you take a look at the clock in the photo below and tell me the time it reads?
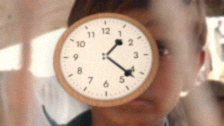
1:22
